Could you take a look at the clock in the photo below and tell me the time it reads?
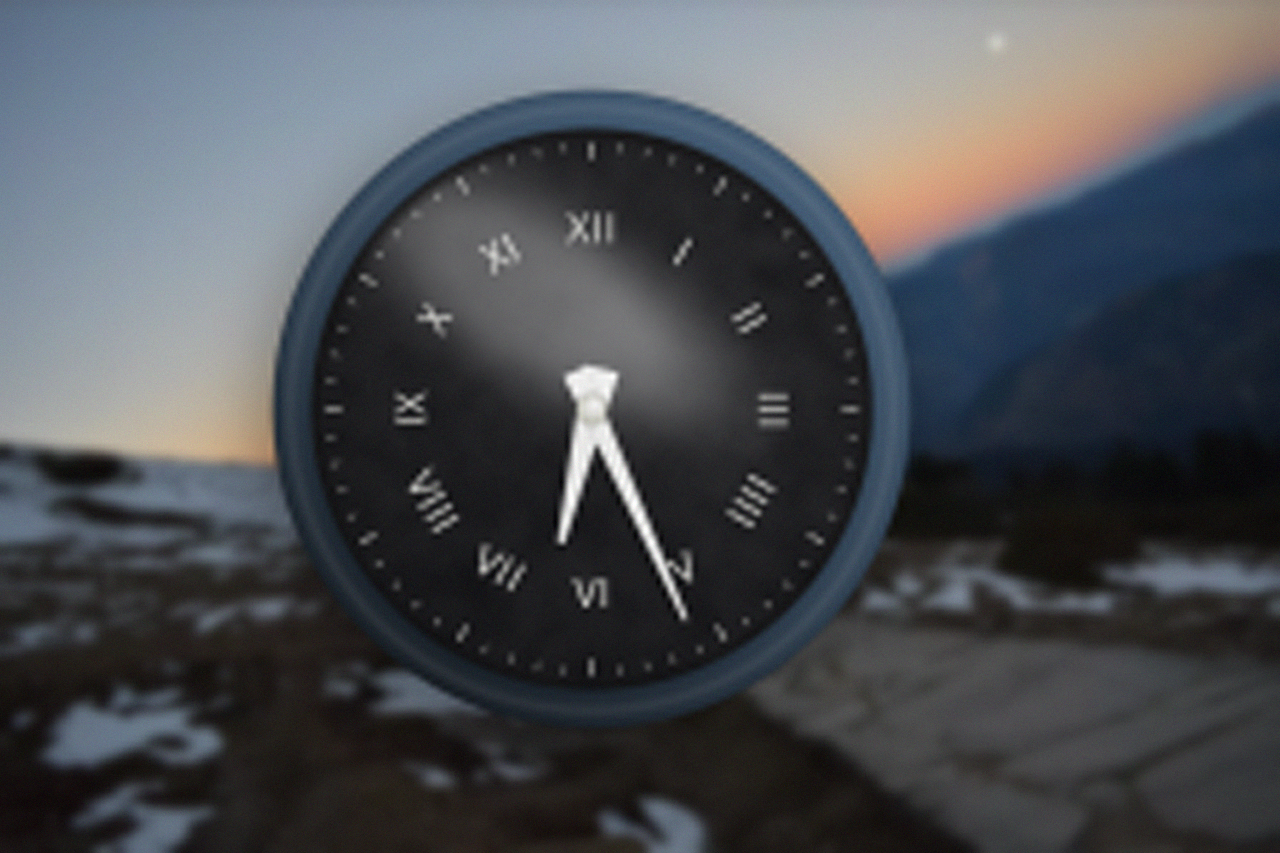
6:26
